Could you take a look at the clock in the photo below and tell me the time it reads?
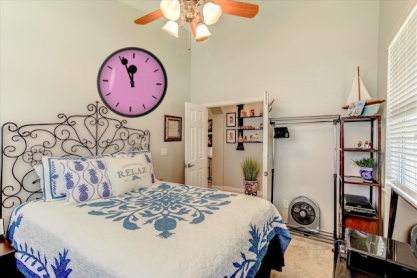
11:56
